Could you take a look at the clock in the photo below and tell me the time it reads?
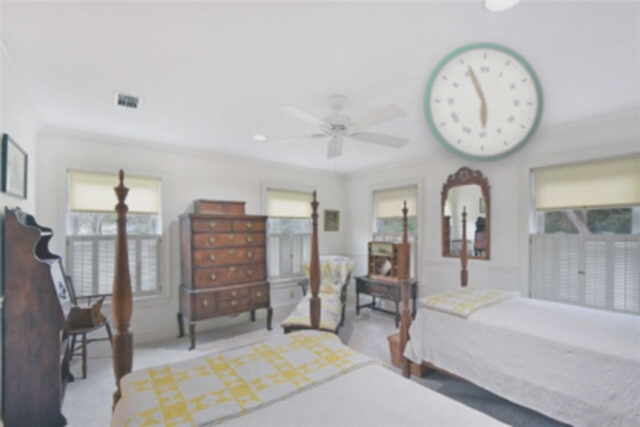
5:56
